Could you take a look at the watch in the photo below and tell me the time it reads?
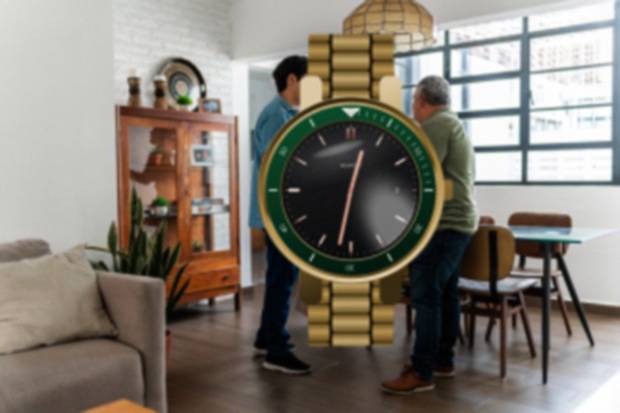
12:32
